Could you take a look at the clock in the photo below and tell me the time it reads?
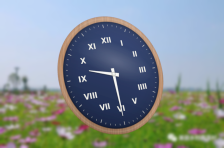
9:30
